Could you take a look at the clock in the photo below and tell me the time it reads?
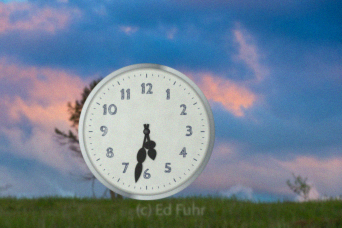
5:32
